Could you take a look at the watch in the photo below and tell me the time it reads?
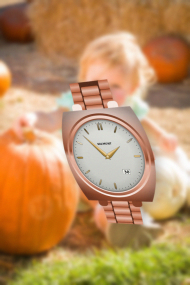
1:53
